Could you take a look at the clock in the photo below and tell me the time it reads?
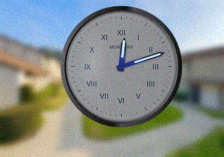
12:12
